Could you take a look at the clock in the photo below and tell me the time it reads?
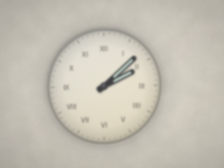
2:08
